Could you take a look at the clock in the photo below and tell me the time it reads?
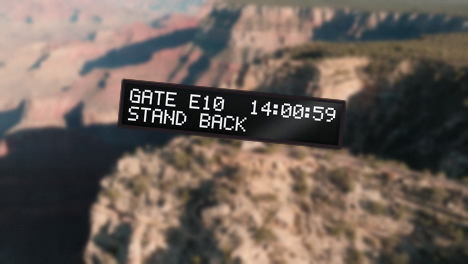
14:00:59
